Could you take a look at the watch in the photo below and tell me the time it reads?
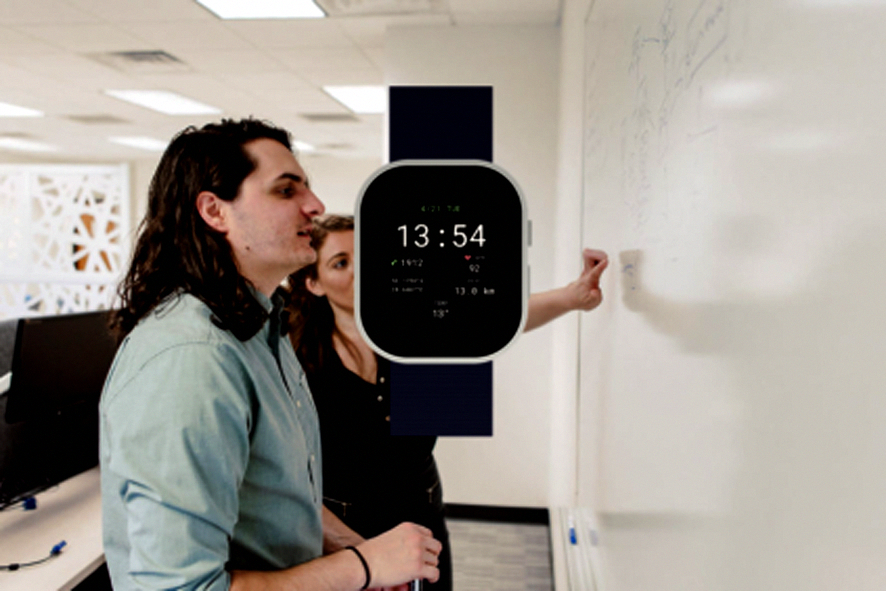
13:54
